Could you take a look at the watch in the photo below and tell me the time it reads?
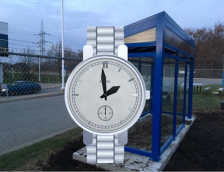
1:59
